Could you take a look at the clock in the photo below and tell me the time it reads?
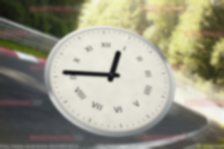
12:46
